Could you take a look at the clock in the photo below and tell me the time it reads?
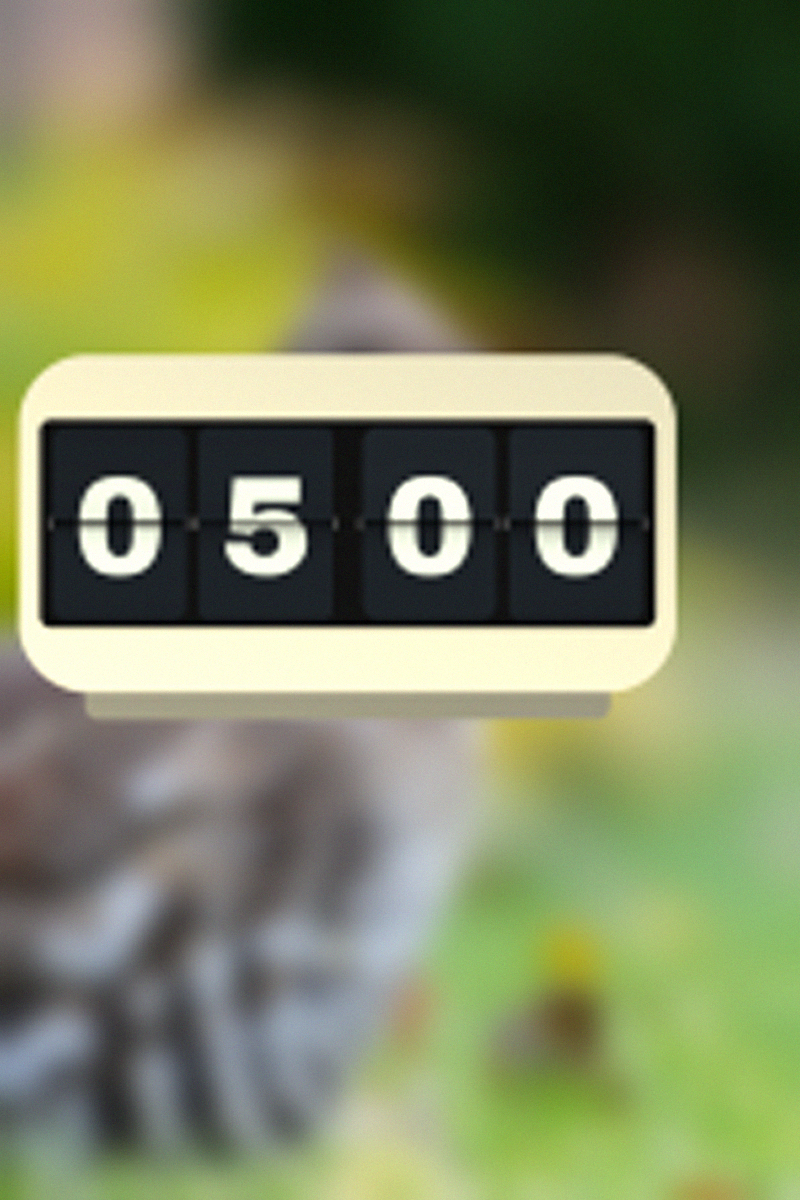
5:00
